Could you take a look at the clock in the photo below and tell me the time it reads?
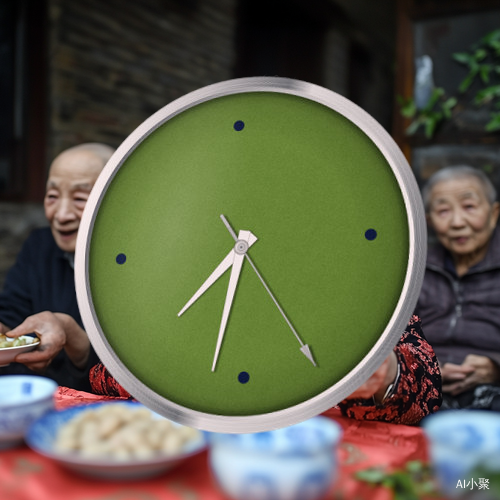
7:32:25
